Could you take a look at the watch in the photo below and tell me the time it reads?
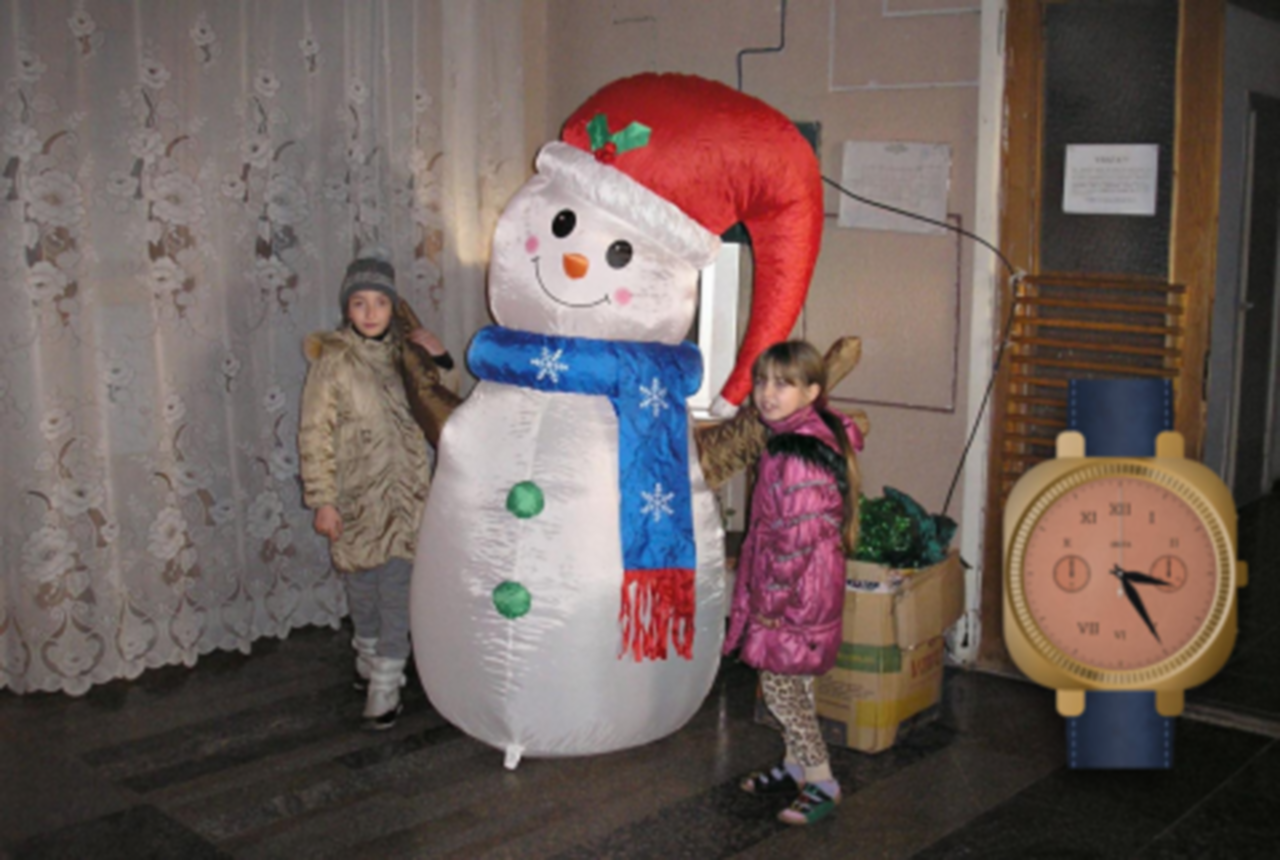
3:25
